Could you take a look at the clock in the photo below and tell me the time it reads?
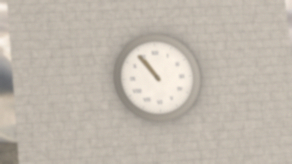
10:54
